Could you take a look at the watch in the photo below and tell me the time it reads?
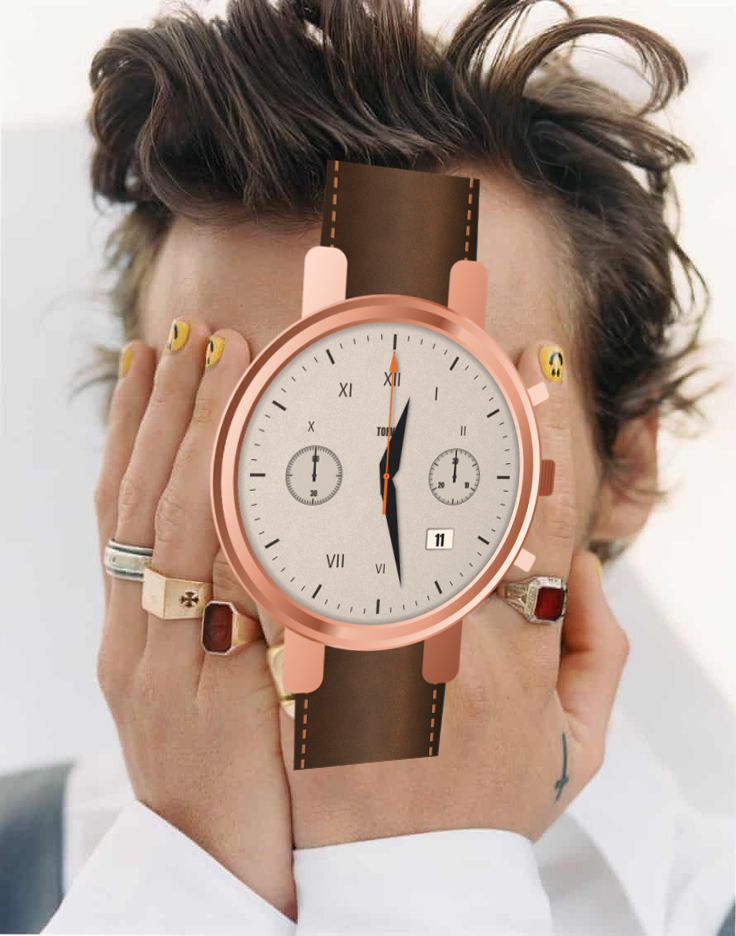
12:28
